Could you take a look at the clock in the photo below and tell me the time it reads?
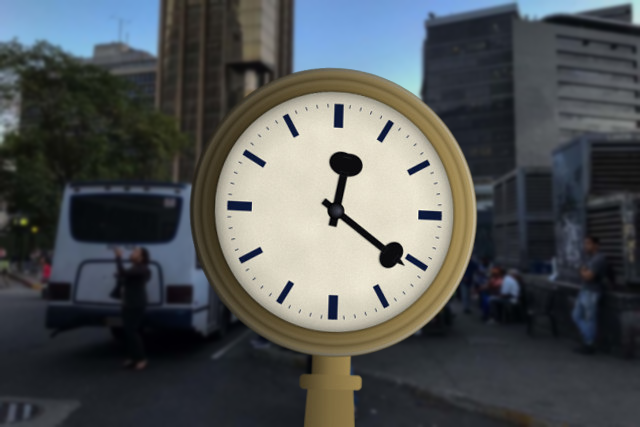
12:21
